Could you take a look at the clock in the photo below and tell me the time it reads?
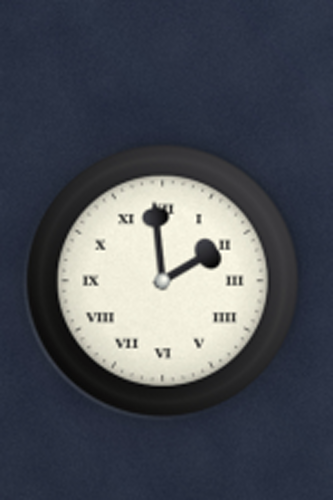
1:59
